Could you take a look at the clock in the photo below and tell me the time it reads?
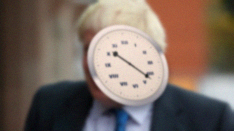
10:22
